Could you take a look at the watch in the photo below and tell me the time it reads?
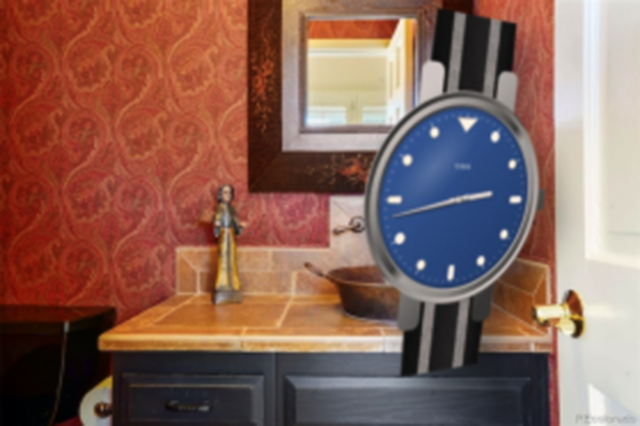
2:43
